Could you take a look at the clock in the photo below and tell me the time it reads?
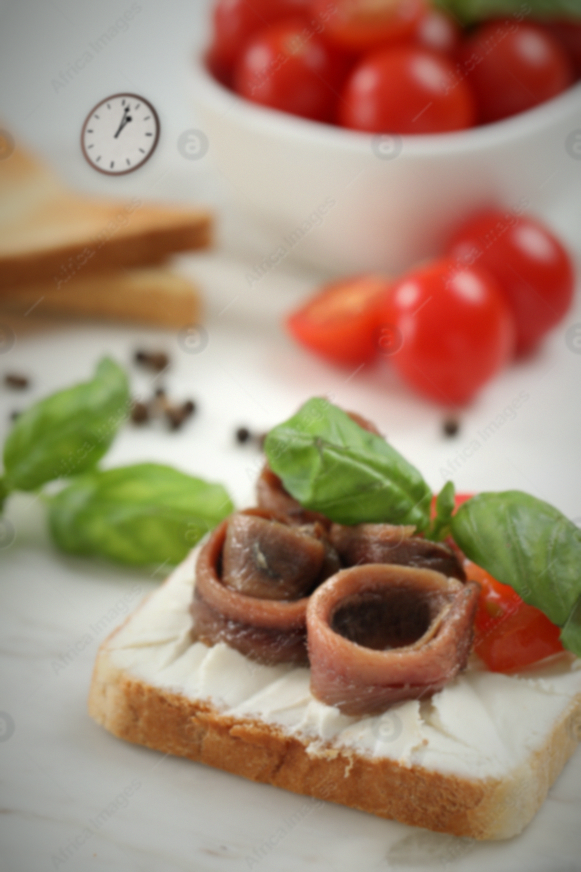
1:02
